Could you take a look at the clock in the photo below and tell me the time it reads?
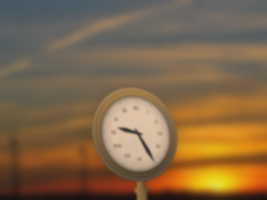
9:25
